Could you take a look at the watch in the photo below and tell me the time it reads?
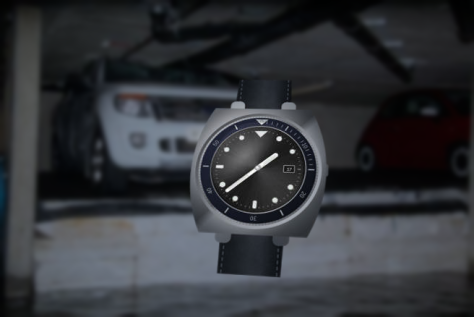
1:38
